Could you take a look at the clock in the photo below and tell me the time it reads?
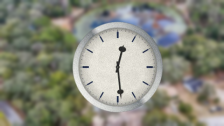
12:29
